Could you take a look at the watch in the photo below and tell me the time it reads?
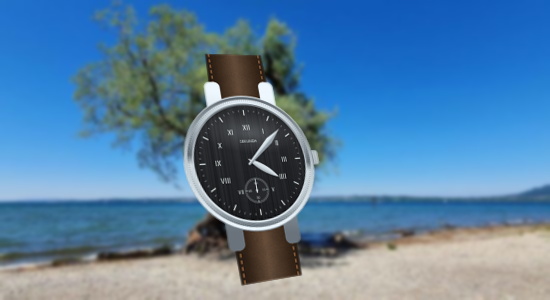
4:08
